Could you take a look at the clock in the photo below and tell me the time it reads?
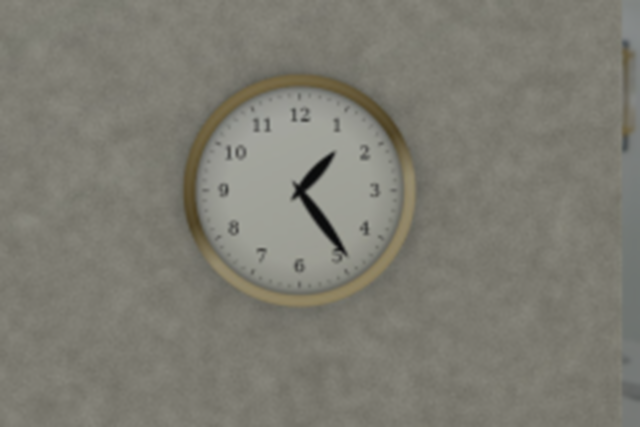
1:24
